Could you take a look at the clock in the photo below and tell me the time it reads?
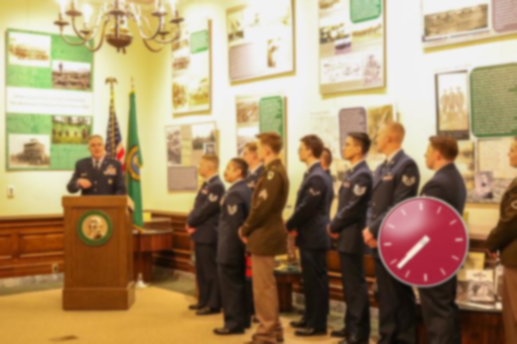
7:38
